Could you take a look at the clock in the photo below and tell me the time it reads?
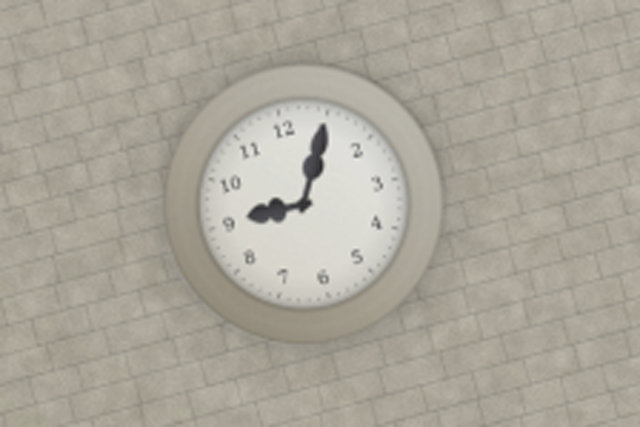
9:05
